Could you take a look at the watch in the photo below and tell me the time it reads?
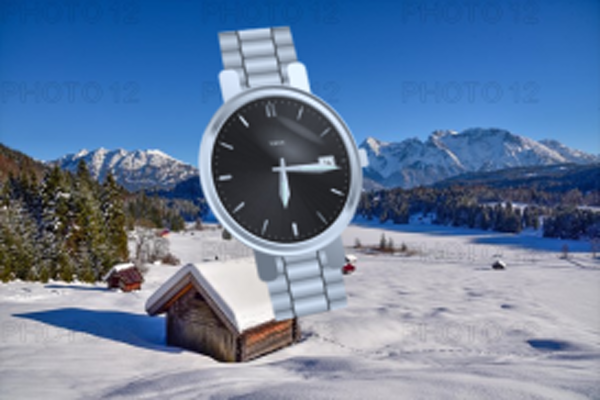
6:16
